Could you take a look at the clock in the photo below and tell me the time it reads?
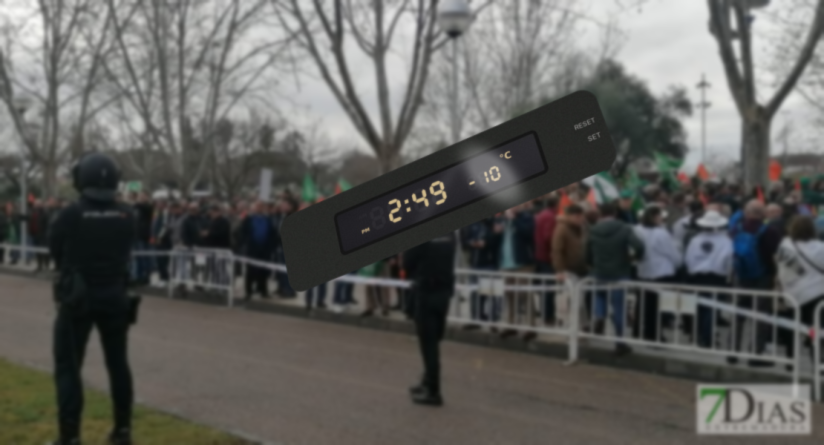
2:49
